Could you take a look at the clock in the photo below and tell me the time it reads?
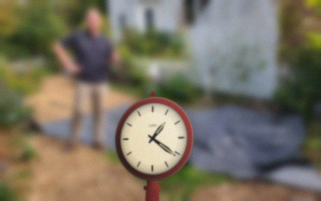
1:21
